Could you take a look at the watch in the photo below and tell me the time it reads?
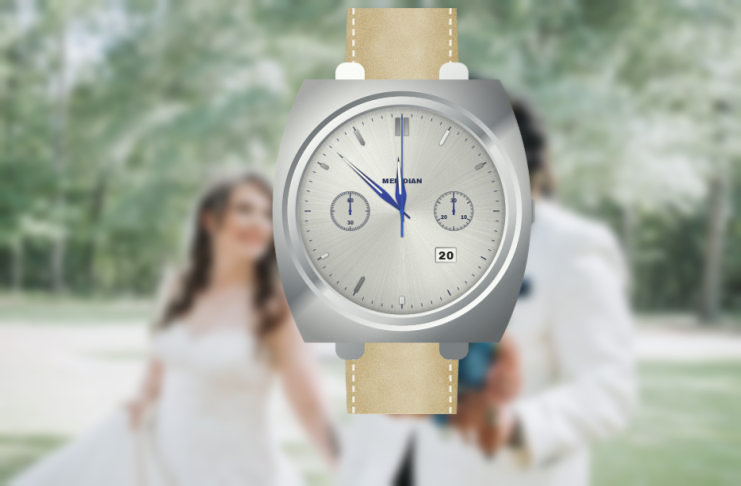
11:52
